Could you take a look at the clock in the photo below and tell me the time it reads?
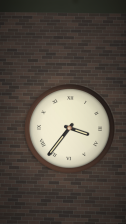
3:36
